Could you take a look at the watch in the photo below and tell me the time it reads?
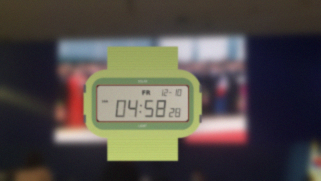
4:58
